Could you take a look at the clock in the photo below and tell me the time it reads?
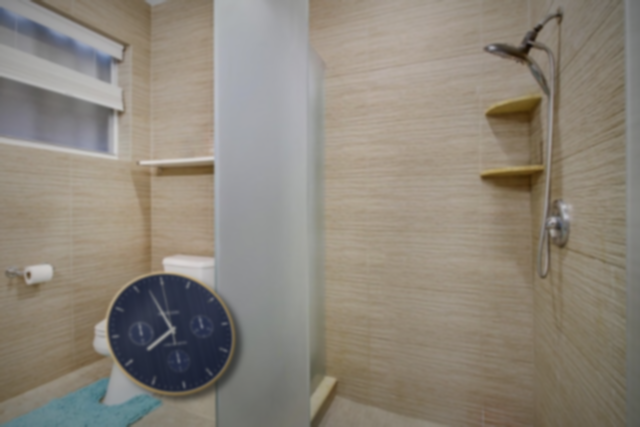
7:57
